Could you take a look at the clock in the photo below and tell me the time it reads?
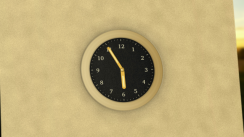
5:55
